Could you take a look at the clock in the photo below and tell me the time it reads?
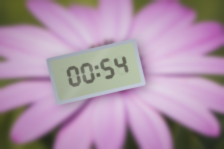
0:54
